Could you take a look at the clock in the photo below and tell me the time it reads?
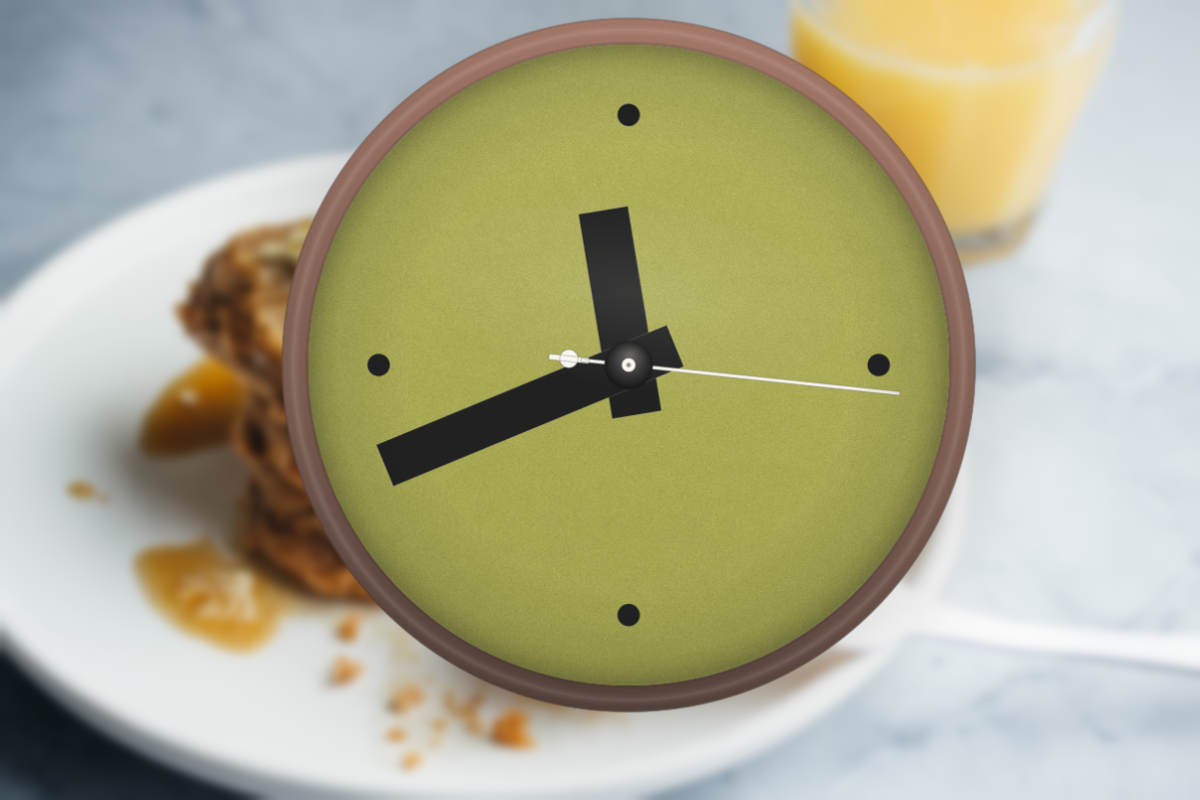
11:41:16
